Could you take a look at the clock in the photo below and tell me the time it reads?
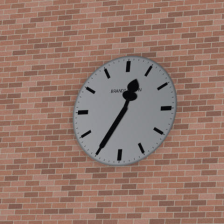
12:35
